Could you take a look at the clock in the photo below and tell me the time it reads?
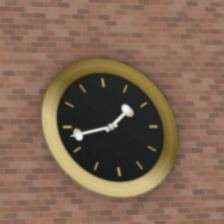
1:43
